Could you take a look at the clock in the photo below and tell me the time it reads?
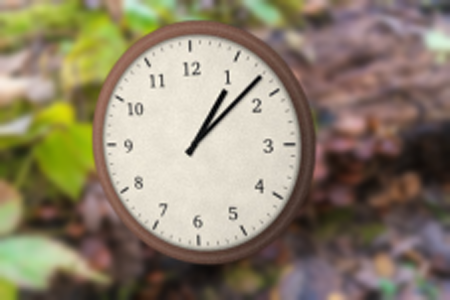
1:08
